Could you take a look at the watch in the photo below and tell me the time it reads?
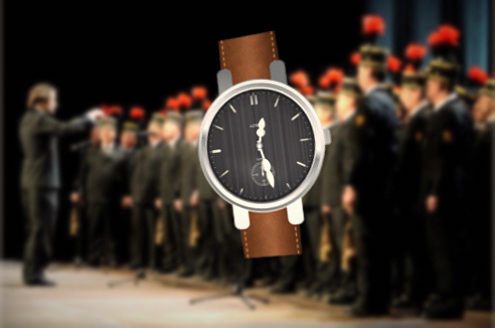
12:28
